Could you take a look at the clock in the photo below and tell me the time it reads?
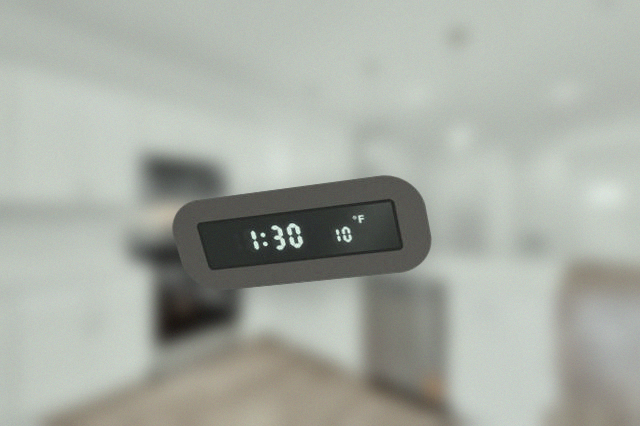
1:30
